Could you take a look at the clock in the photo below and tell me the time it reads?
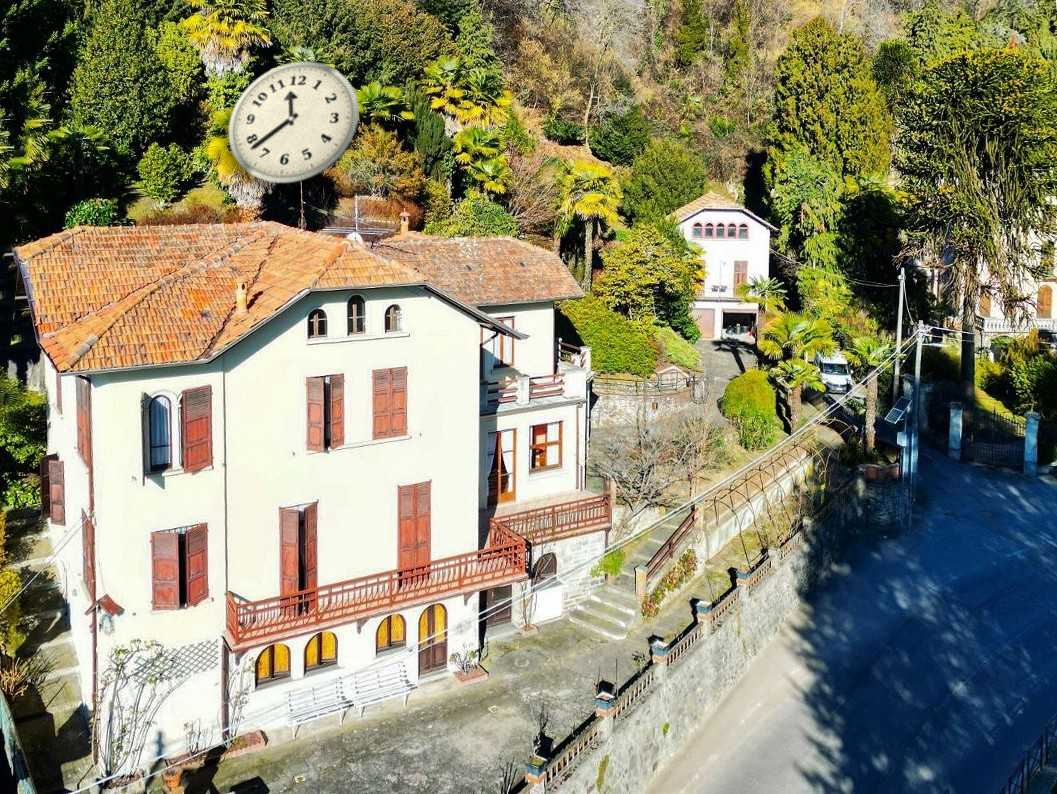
11:38
